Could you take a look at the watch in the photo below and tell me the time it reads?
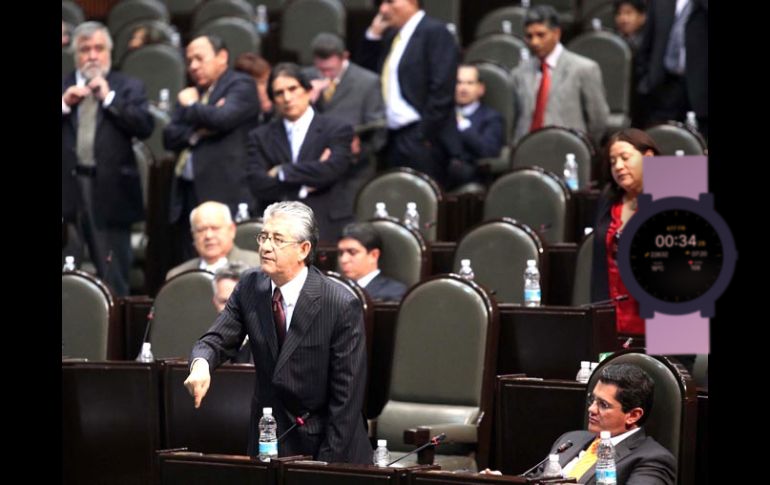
0:34
